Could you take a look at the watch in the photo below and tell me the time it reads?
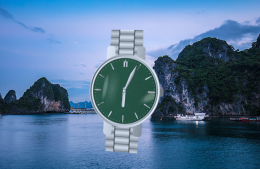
6:04
